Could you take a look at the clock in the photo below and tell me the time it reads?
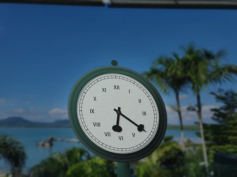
6:21
